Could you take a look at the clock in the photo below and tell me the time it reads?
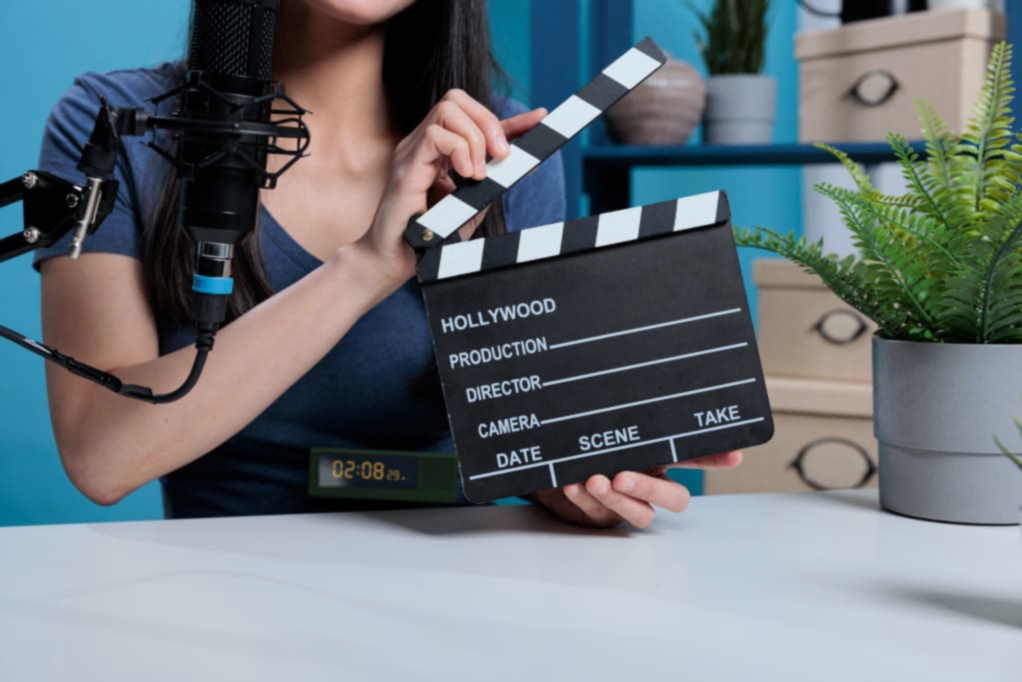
2:08
